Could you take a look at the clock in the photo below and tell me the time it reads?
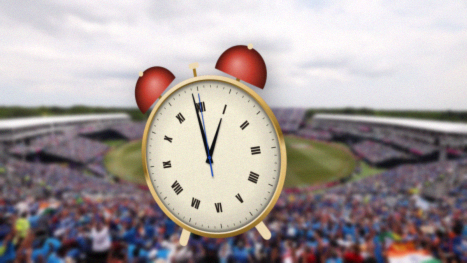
12:59:00
